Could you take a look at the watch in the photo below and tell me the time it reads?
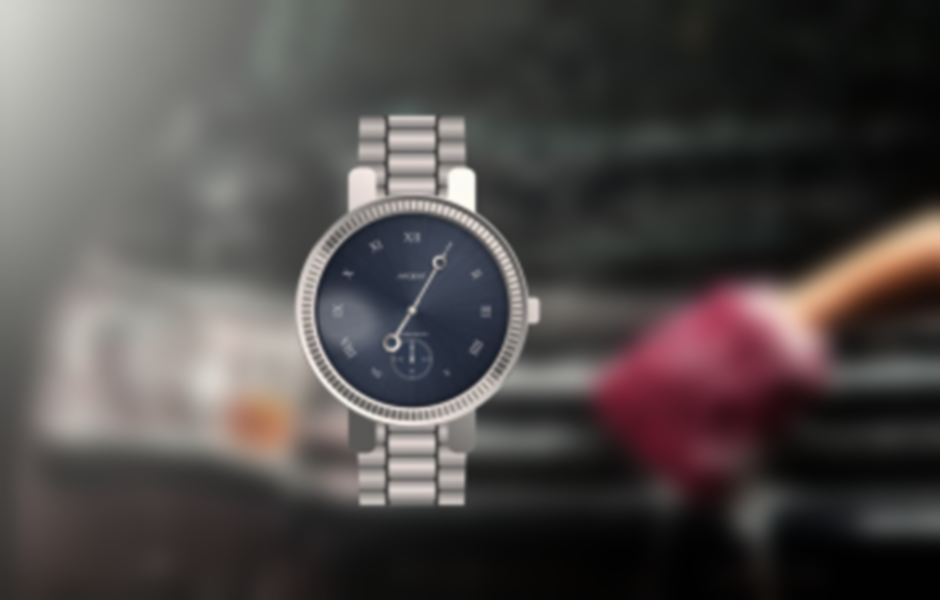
7:05
